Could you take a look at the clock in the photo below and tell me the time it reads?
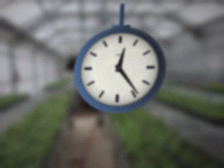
12:24
